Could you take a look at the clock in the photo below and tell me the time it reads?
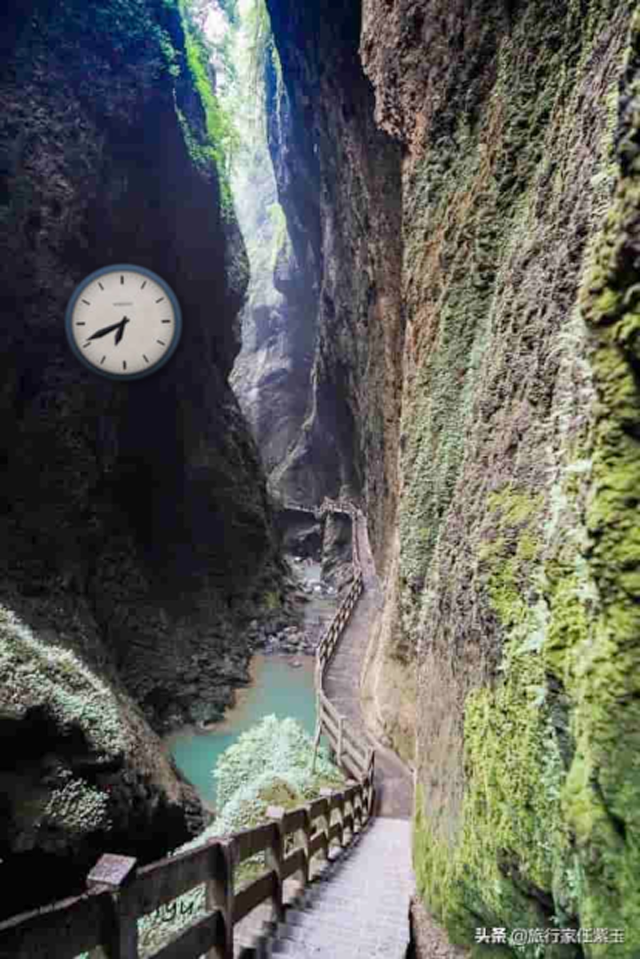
6:41
